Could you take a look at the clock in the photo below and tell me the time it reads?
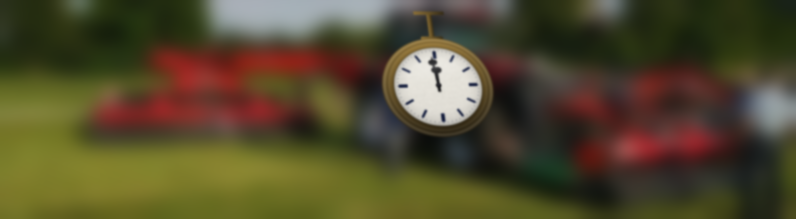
11:59
